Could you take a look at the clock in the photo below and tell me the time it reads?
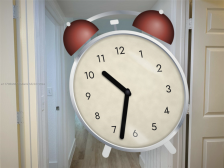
10:33
